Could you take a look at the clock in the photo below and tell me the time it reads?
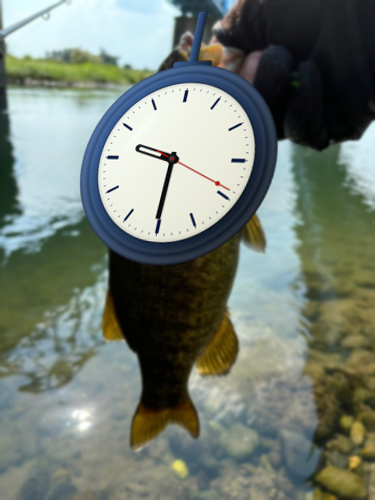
9:30:19
